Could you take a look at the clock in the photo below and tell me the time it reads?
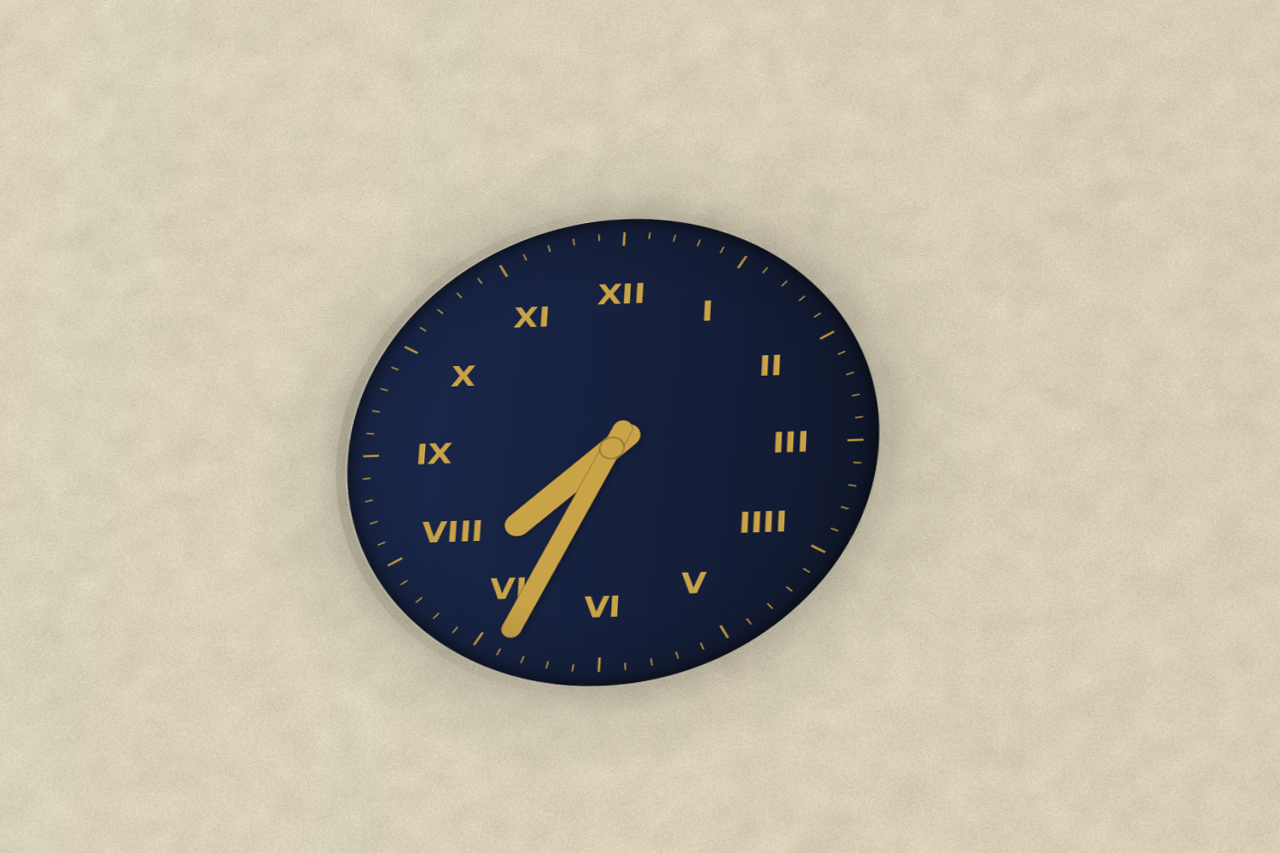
7:34
